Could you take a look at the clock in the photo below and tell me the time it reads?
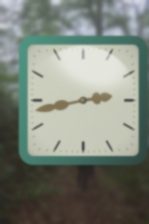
2:43
